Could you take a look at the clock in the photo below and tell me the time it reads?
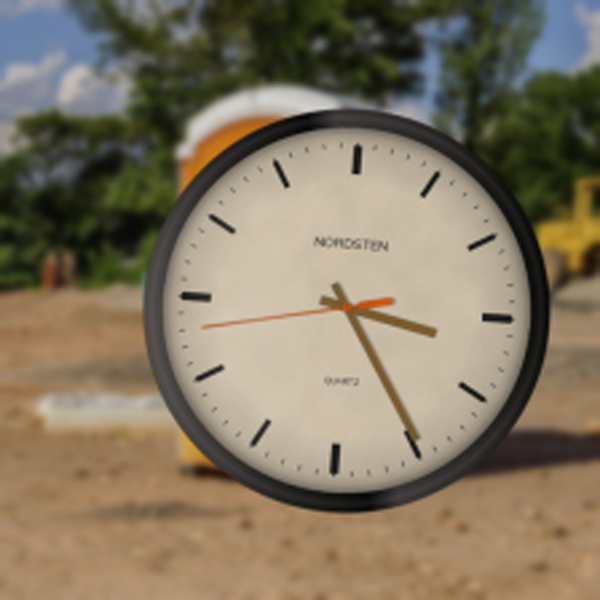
3:24:43
